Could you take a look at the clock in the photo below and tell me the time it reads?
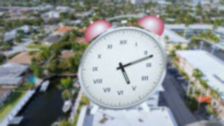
5:12
